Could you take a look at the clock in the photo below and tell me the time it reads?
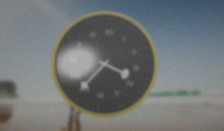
3:36
